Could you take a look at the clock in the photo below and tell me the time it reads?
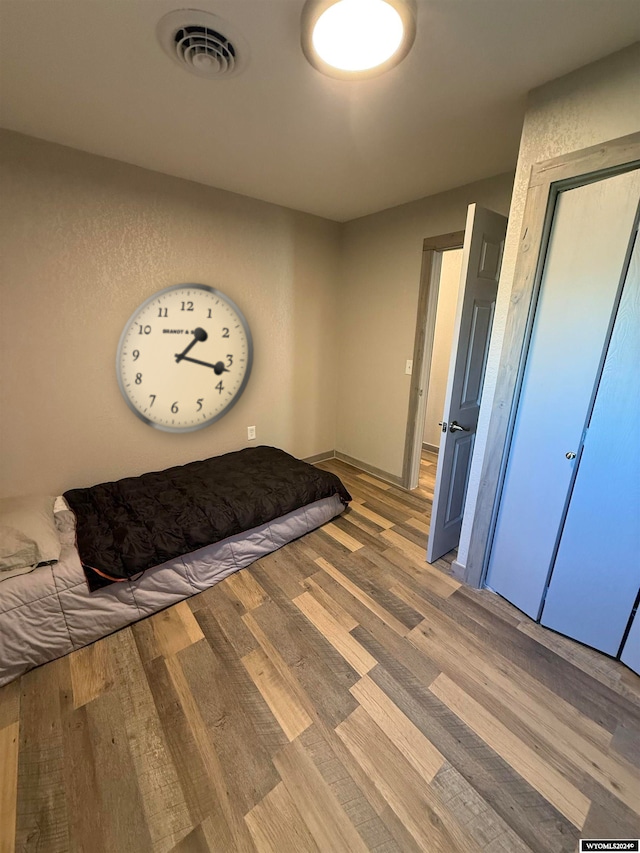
1:17
